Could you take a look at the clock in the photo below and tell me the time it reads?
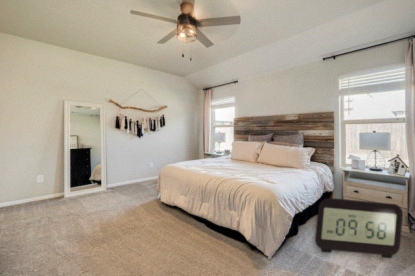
9:58
